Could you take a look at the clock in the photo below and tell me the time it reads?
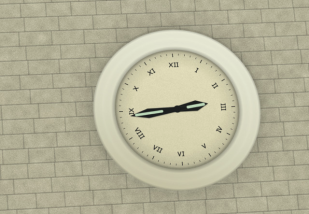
2:44
